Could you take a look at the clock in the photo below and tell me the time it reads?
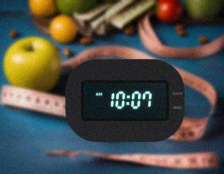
10:07
